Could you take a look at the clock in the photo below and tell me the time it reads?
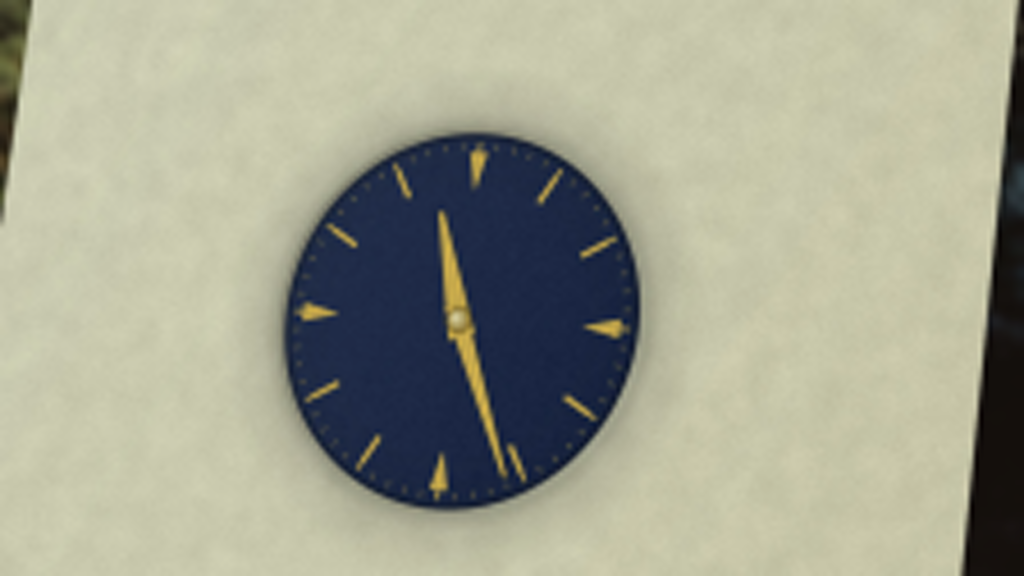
11:26
